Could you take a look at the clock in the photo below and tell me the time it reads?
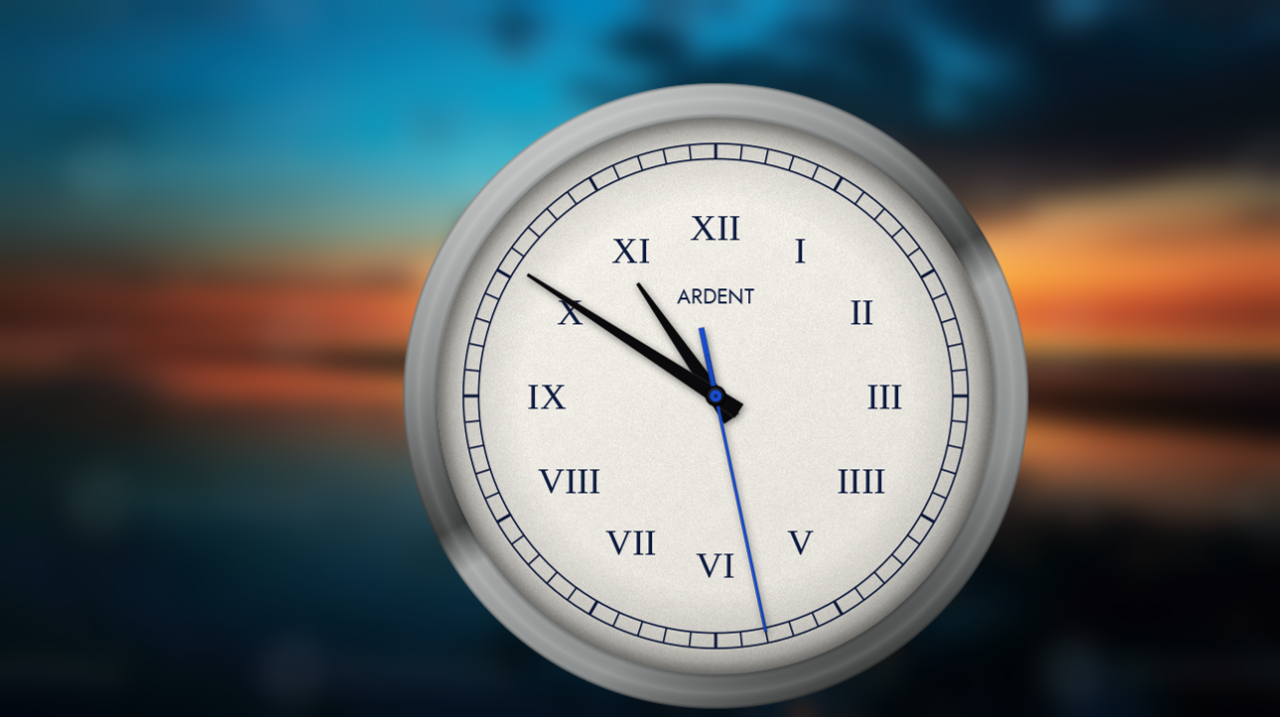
10:50:28
